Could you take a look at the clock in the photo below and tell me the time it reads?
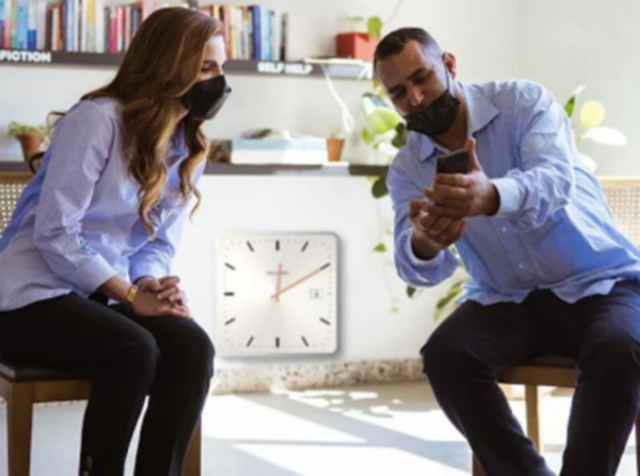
12:10
